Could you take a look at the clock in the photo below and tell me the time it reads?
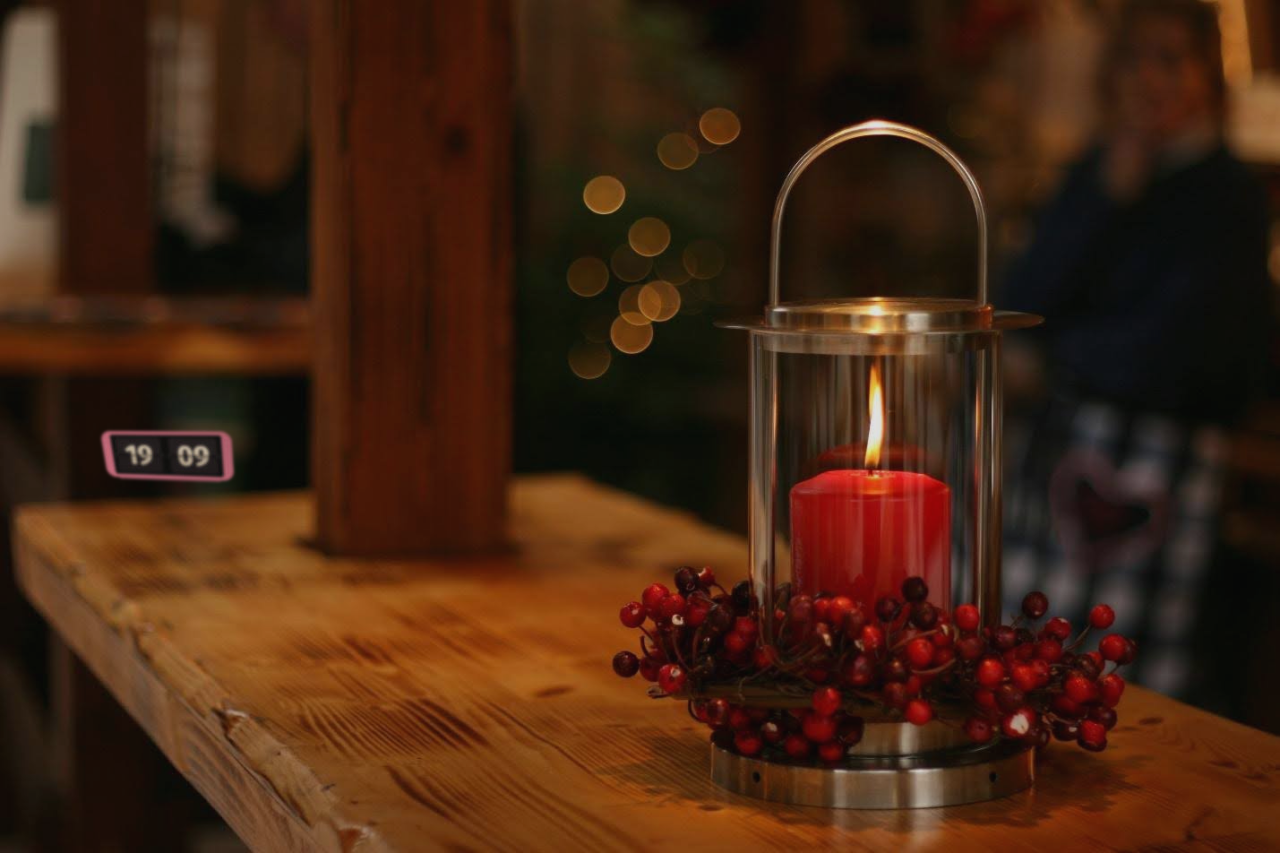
19:09
